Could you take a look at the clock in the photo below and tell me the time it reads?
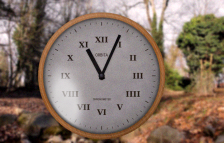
11:04
